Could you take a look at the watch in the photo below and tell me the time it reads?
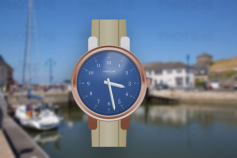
3:28
